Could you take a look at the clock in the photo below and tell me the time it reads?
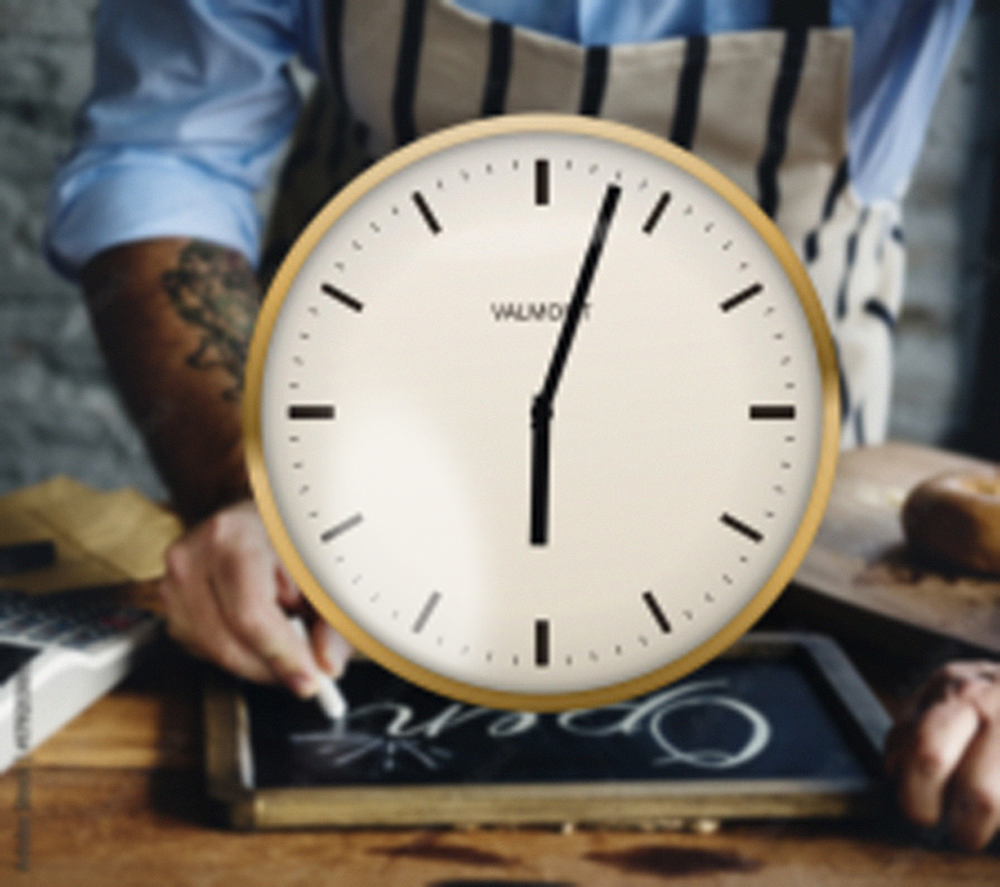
6:03
